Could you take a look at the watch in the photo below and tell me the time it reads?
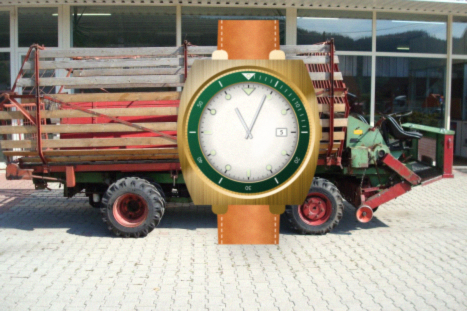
11:04
